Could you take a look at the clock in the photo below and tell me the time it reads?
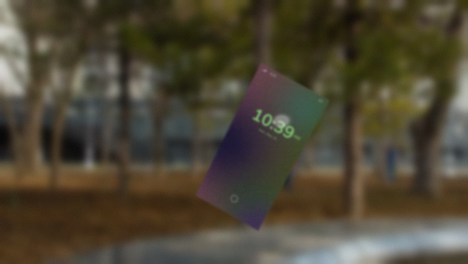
10:39
